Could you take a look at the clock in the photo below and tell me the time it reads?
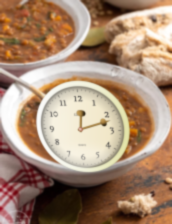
12:12
